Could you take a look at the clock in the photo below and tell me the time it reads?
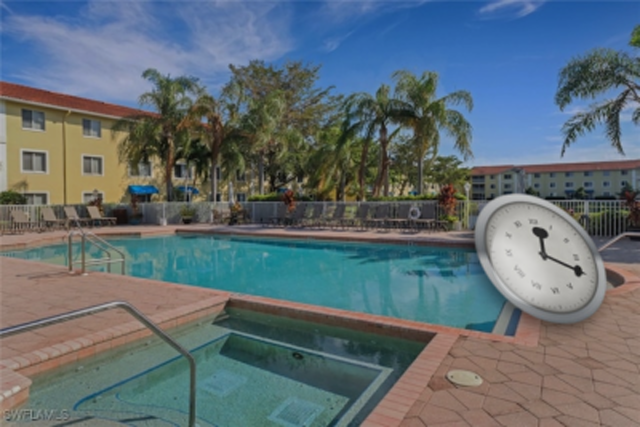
12:19
